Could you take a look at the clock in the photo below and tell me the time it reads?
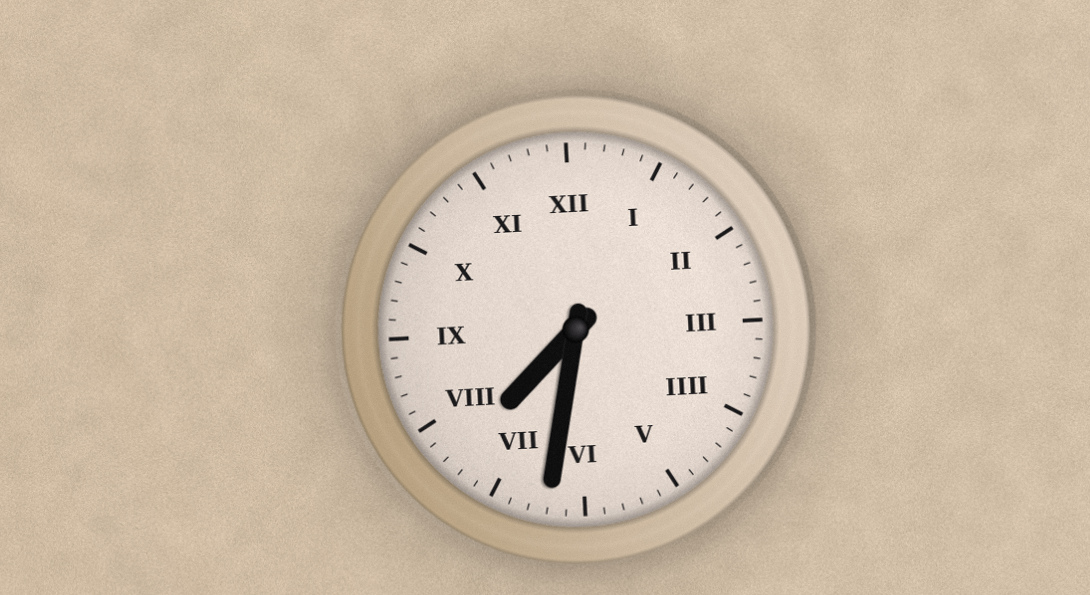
7:32
